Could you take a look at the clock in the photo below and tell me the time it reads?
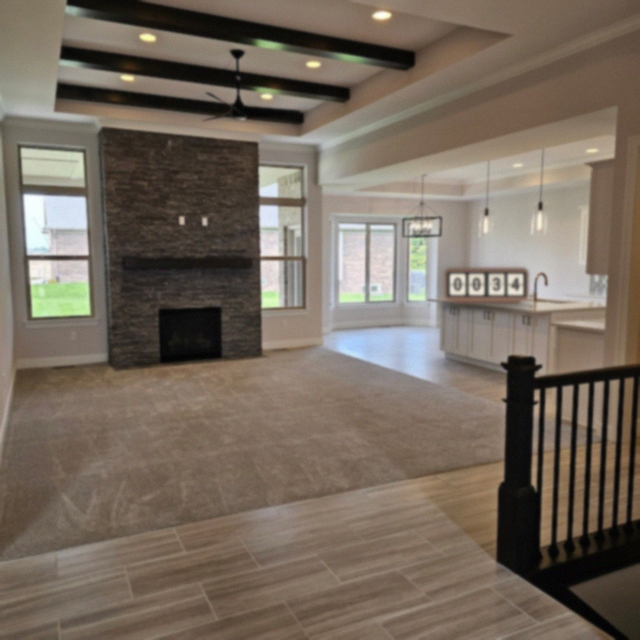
0:34
